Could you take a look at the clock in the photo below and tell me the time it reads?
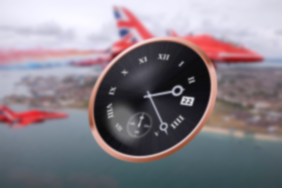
2:23
